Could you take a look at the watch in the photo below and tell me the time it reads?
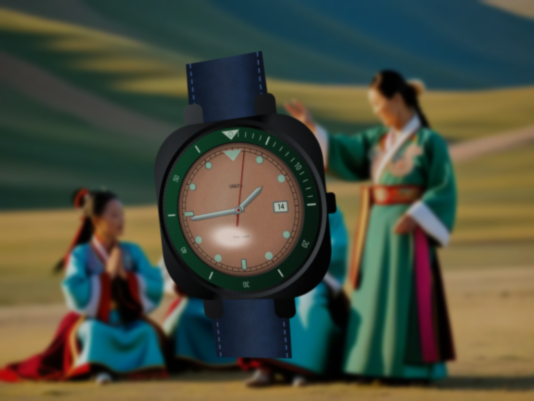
1:44:02
